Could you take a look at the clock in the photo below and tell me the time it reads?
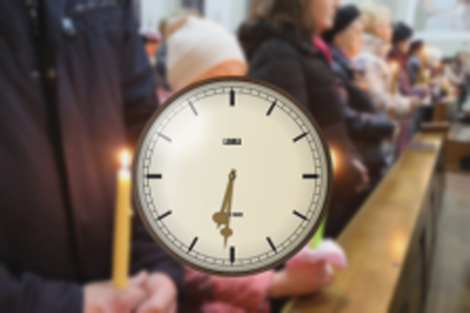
6:31
